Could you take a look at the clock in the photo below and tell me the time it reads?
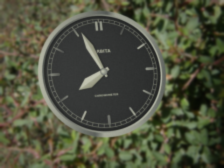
7:56
